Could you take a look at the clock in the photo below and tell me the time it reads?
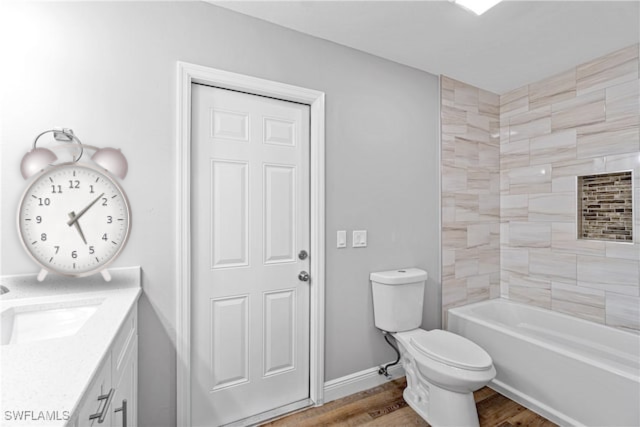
5:08
